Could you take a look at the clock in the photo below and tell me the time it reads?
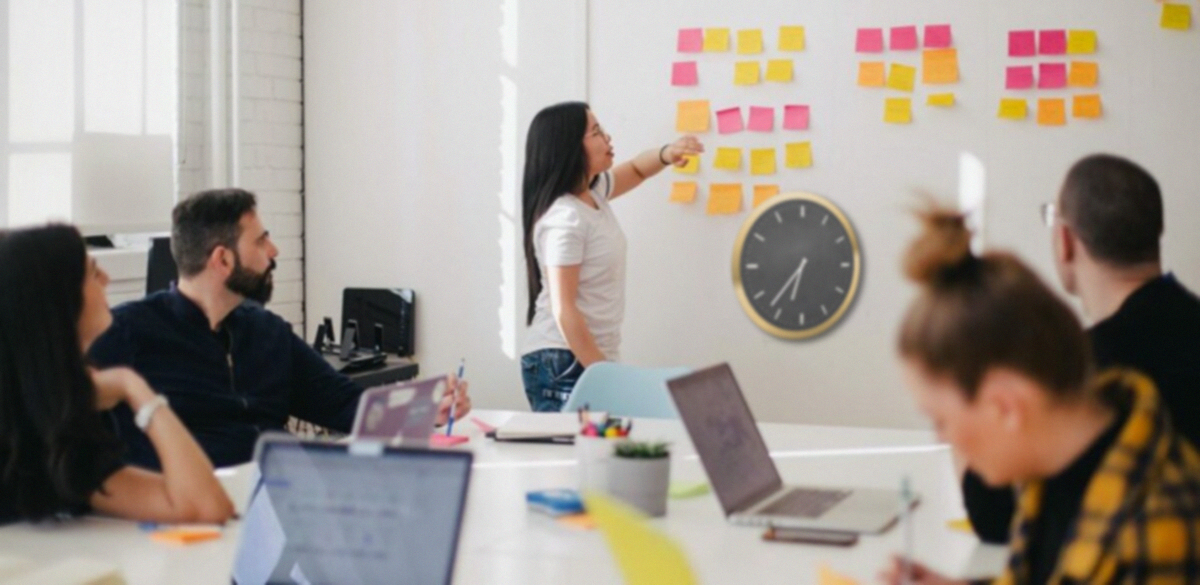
6:37
